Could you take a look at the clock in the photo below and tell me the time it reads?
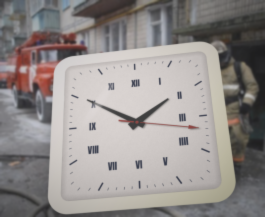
1:50:17
